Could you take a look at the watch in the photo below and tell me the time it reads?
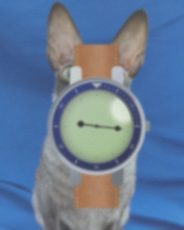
9:16
